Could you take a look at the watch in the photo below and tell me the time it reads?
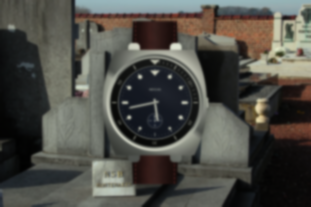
5:43
